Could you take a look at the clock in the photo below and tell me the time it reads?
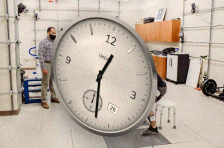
12:28
